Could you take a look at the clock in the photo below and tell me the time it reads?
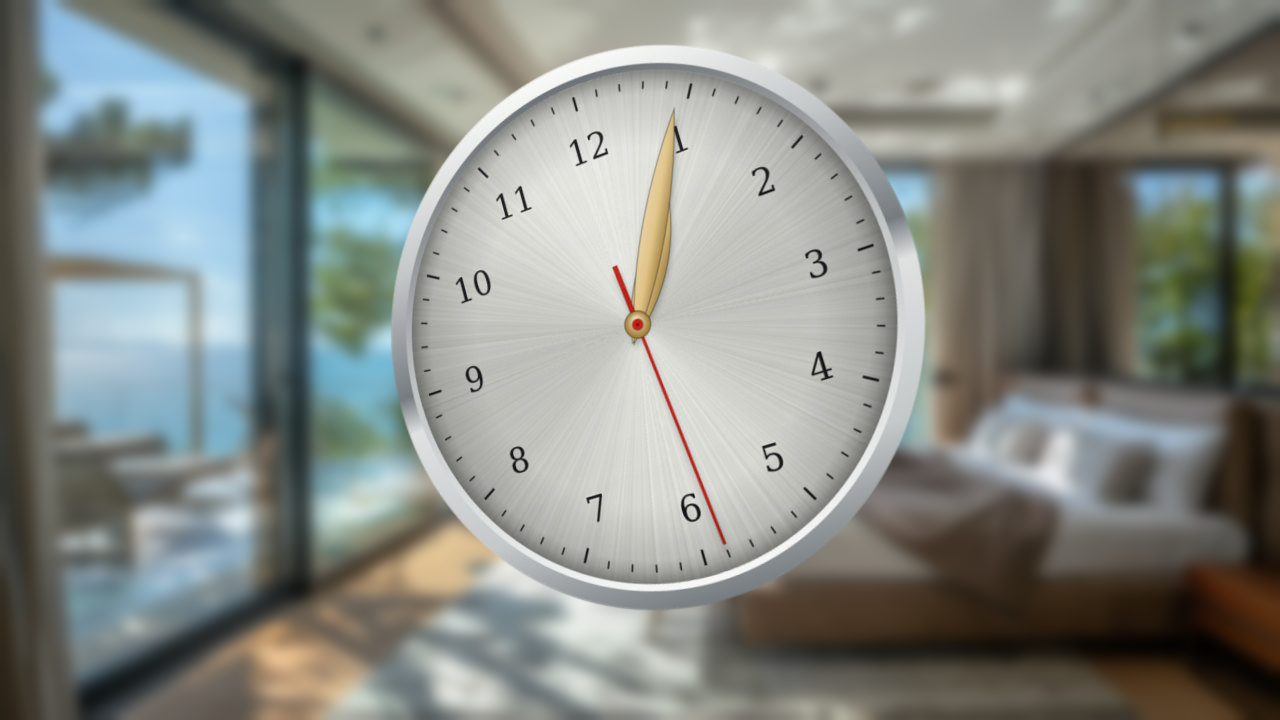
1:04:29
